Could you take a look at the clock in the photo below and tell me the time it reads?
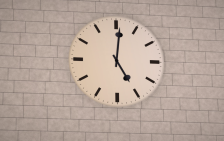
5:01
